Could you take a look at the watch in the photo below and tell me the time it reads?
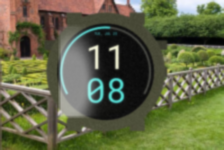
11:08
